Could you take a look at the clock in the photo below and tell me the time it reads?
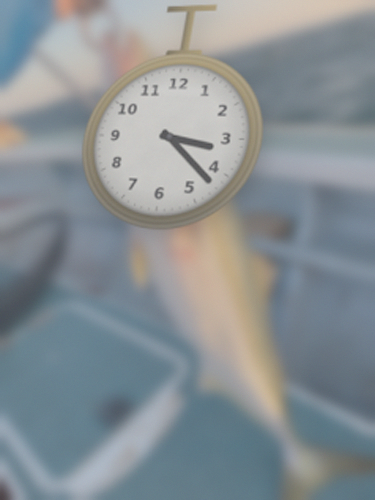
3:22
